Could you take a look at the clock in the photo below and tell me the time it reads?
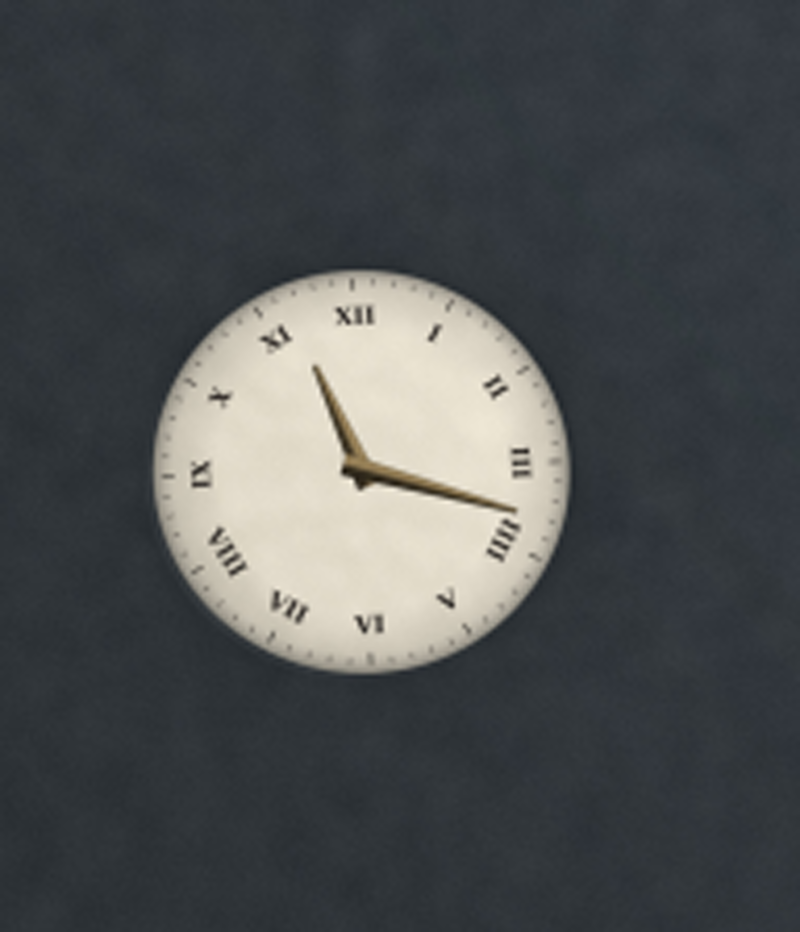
11:18
